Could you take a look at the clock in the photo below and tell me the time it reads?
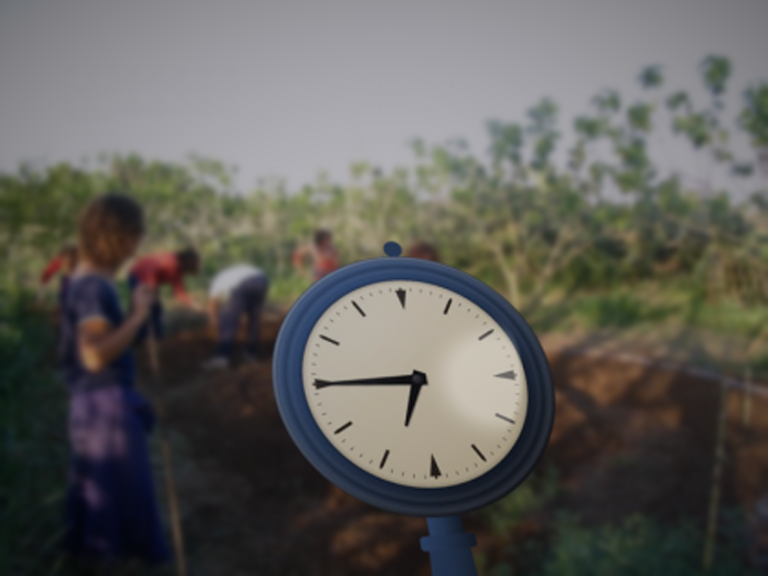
6:45
